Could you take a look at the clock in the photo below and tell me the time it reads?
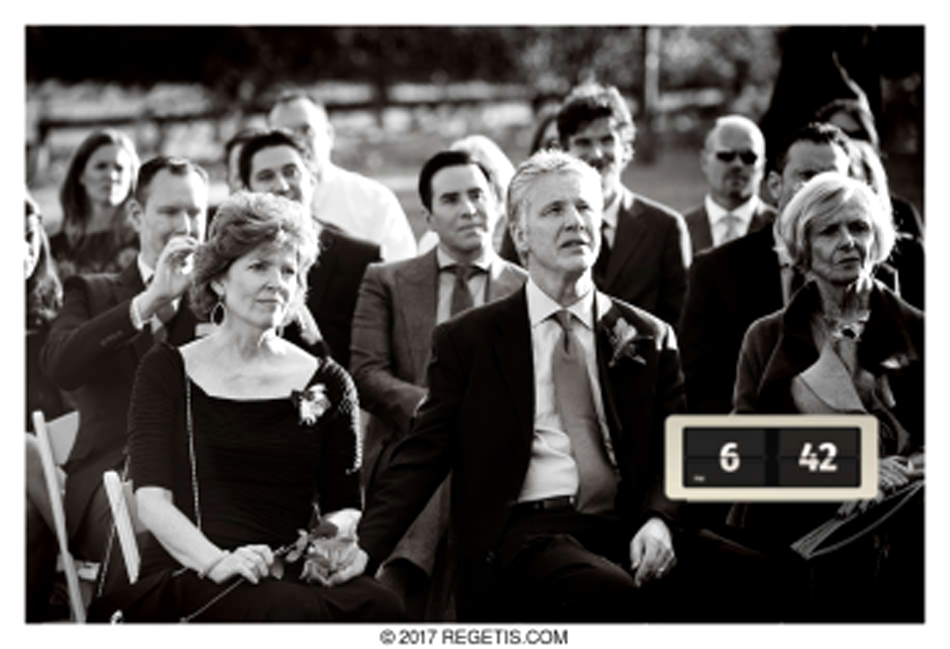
6:42
